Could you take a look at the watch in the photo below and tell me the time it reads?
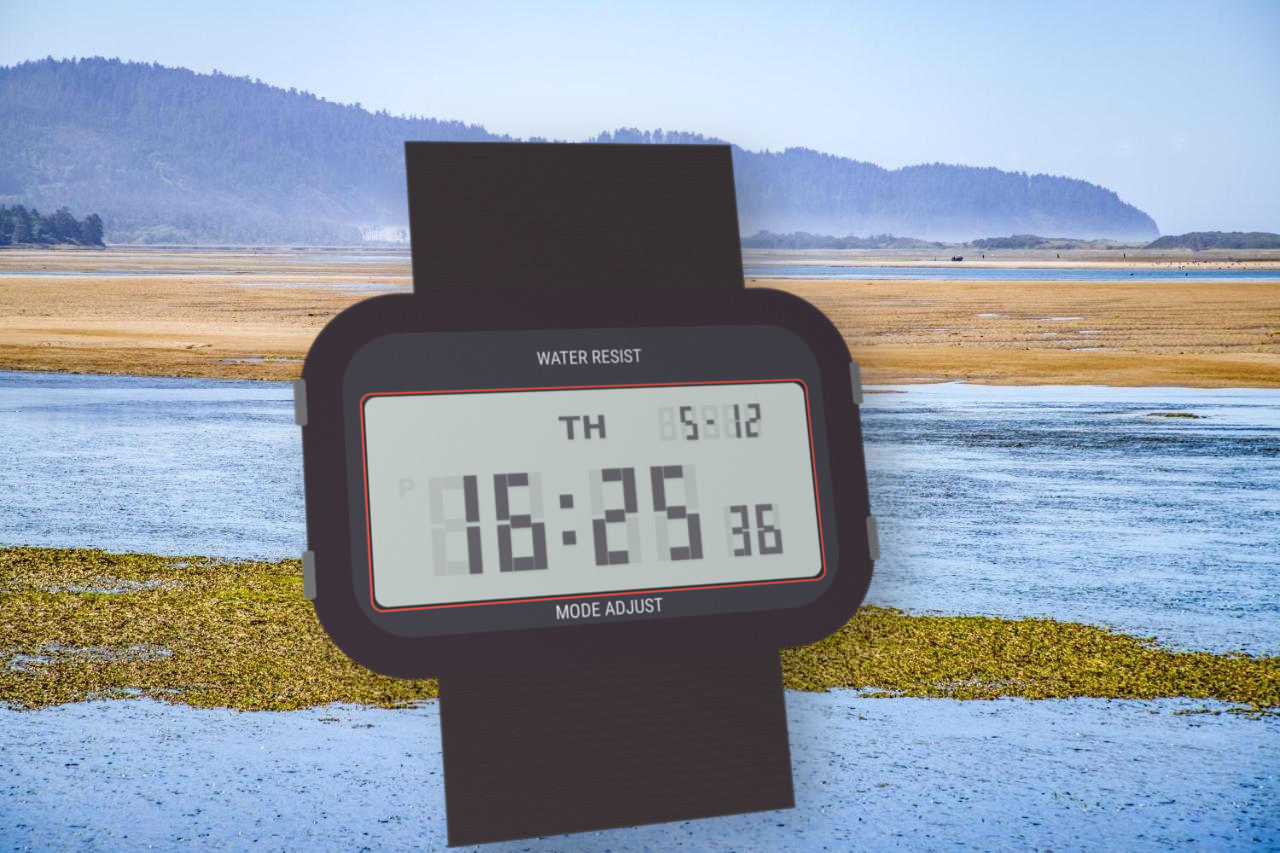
16:25:36
